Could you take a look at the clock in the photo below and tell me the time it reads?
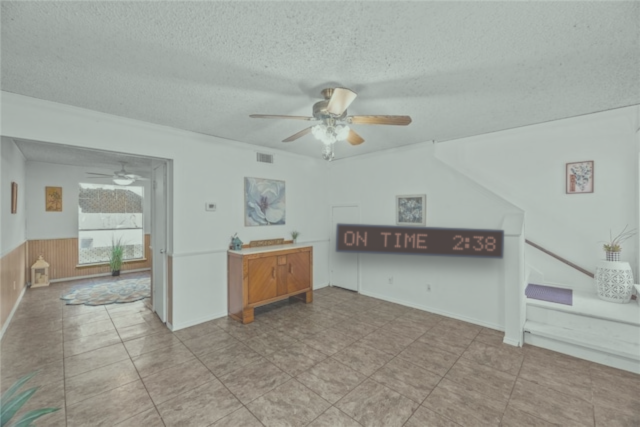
2:38
